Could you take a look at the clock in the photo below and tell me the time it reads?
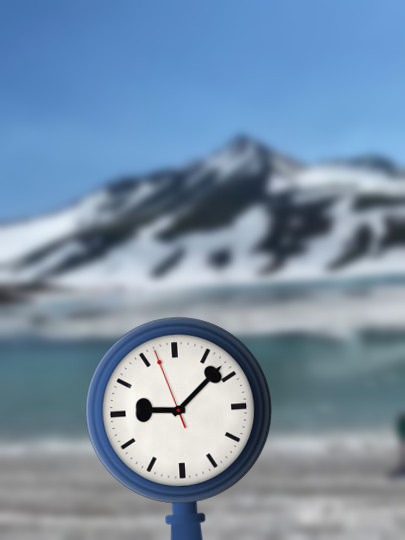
9:07:57
